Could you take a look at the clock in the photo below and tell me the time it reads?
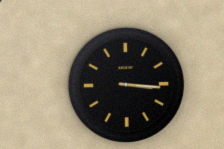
3:16
